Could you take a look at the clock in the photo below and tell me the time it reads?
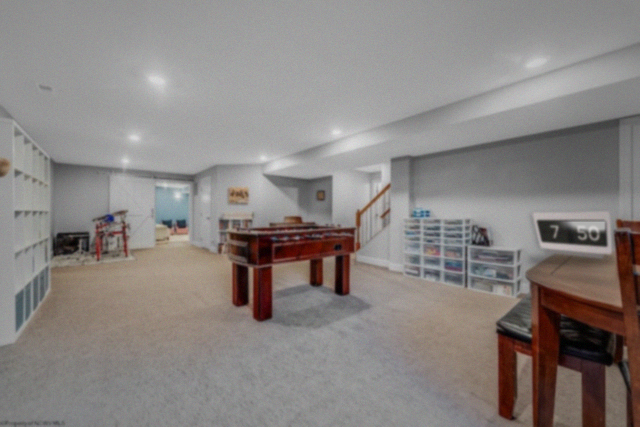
7:50
